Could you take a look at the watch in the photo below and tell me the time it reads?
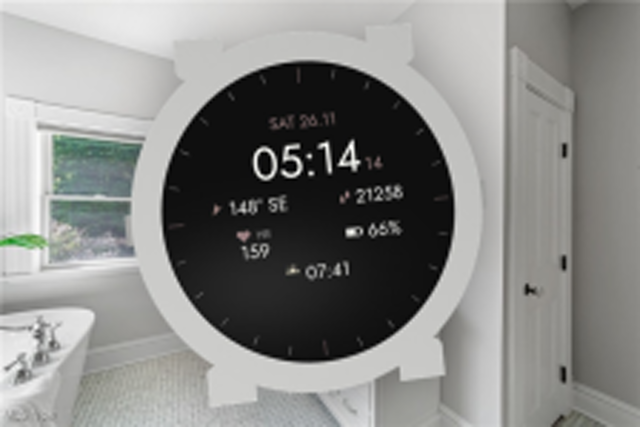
5:14
